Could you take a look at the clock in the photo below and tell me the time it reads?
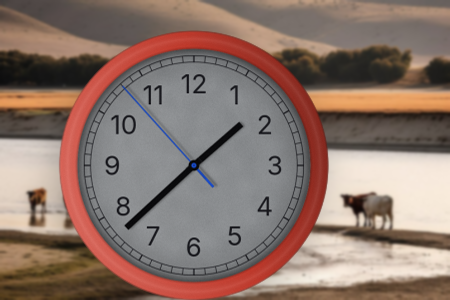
1:37:53
